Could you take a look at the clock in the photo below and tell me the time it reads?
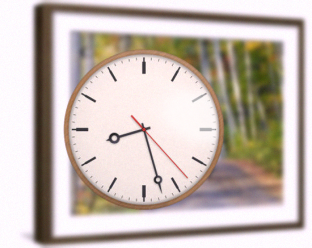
8:27:23
